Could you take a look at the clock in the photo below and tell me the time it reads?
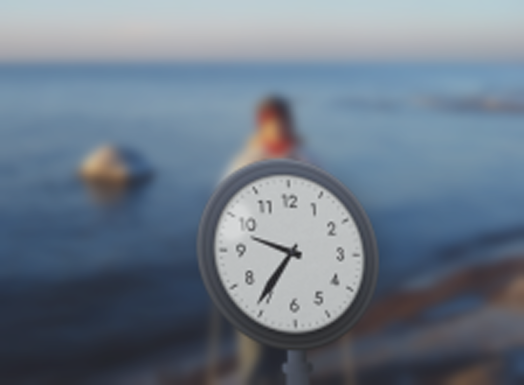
9:36
